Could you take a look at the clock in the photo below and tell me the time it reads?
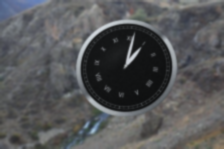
1:01
